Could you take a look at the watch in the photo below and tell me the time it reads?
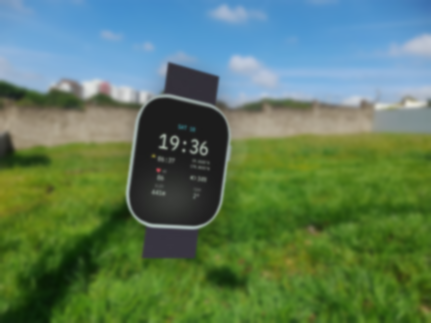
19:36
